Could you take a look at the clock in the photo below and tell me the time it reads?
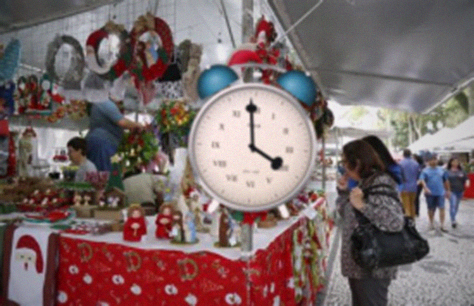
3:59
